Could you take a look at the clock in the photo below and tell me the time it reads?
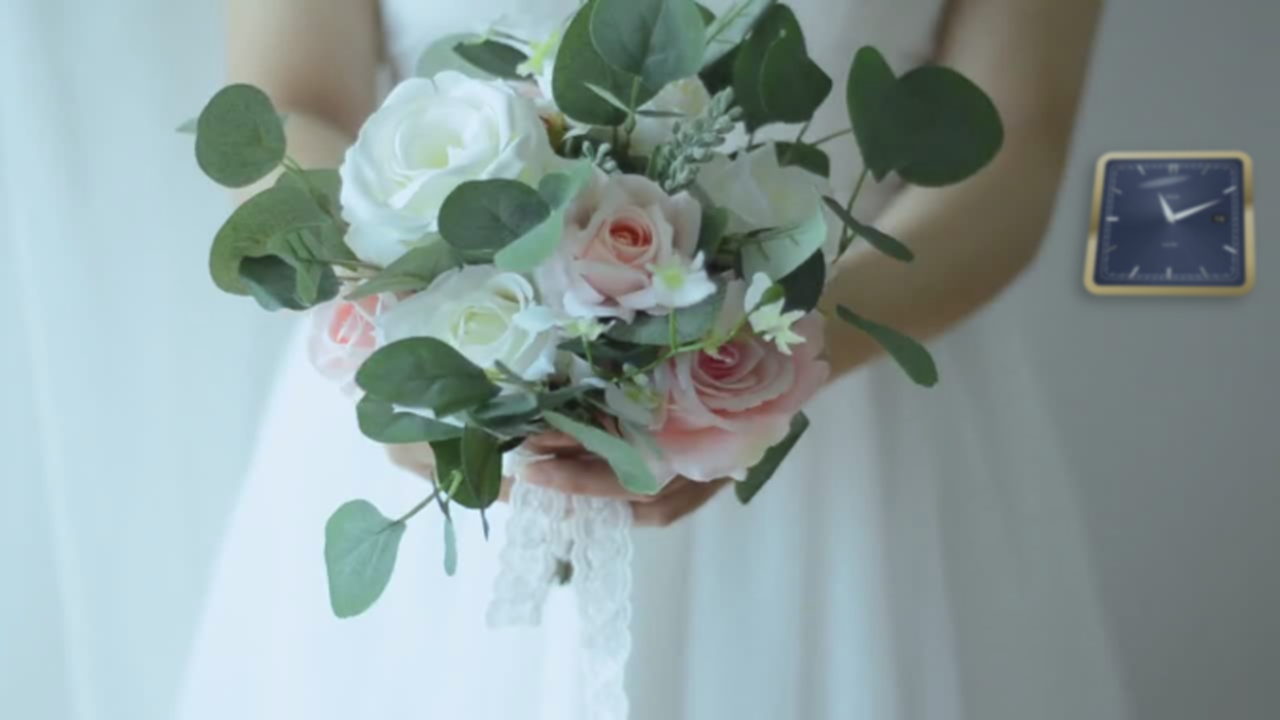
11:11
